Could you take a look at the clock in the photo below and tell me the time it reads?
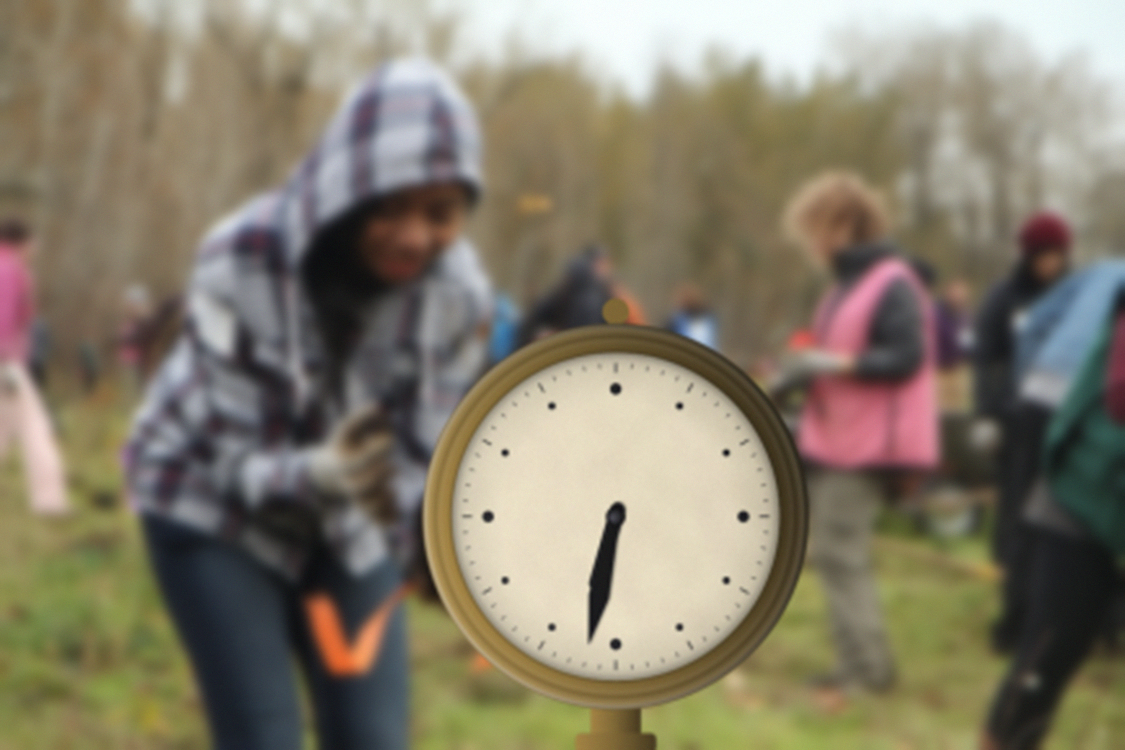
6:32
